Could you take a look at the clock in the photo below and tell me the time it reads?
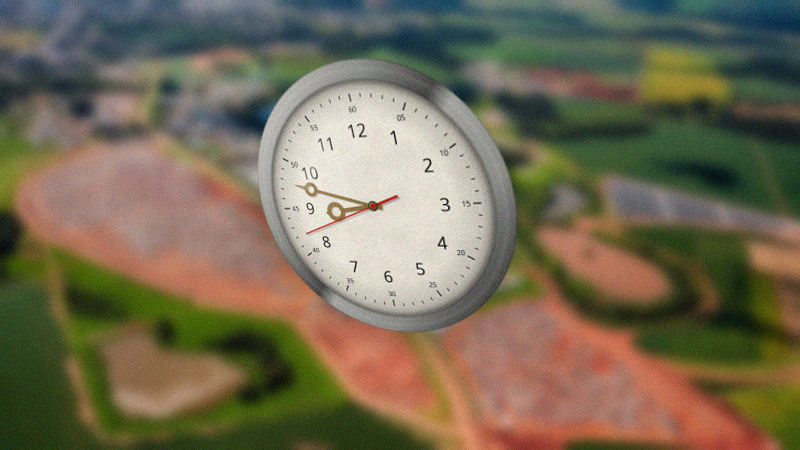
8:47:42
